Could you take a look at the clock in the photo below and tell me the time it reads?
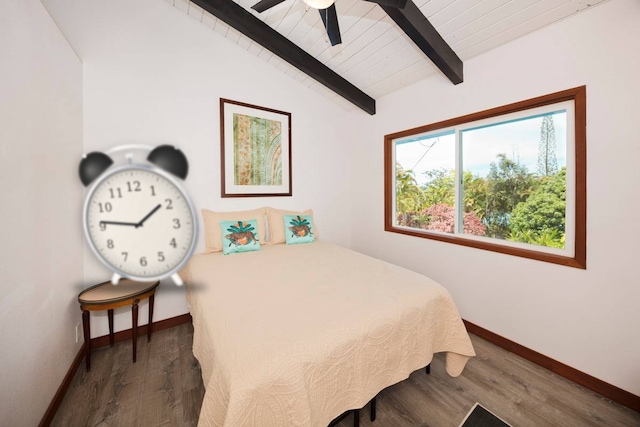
1:46
